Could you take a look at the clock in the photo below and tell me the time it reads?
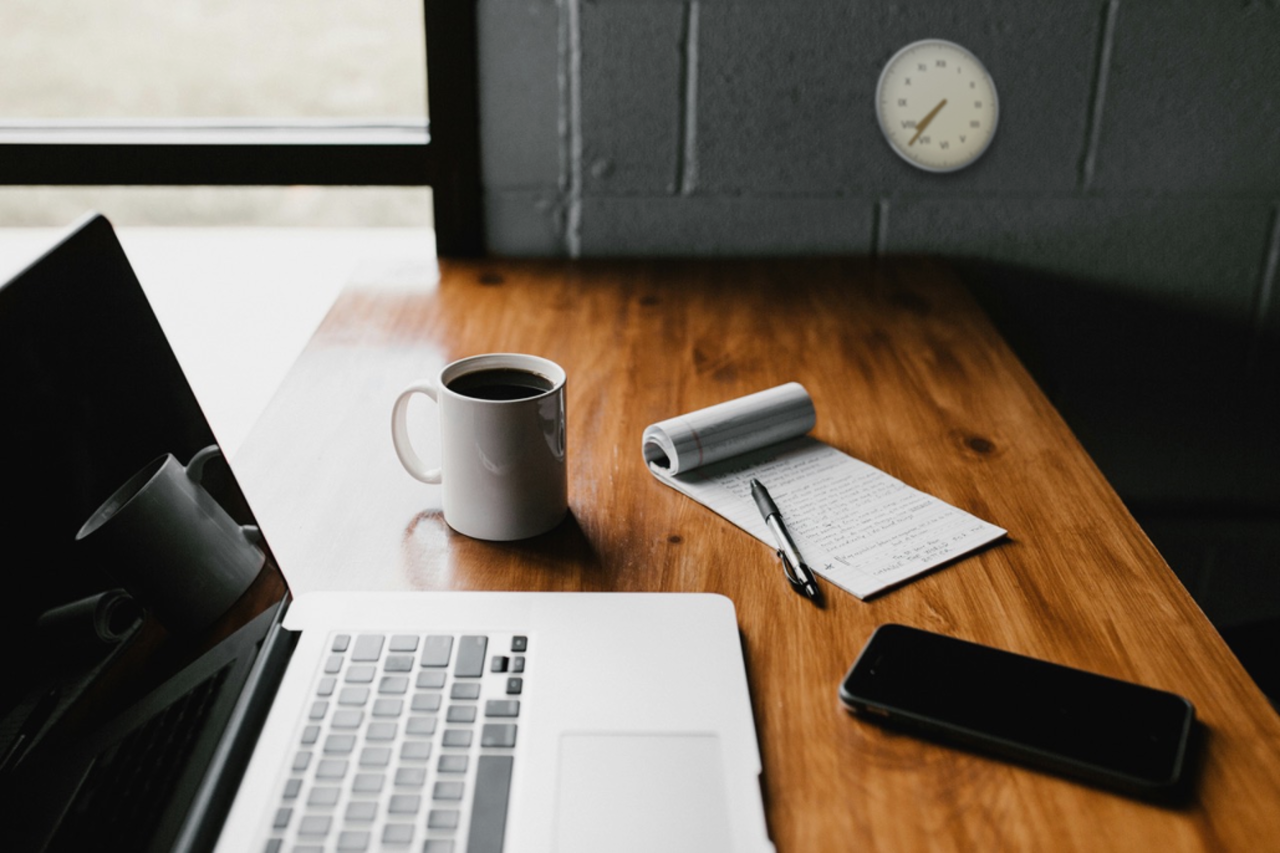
7:37
